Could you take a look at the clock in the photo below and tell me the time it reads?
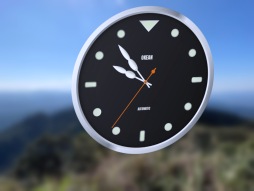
9:53:36
